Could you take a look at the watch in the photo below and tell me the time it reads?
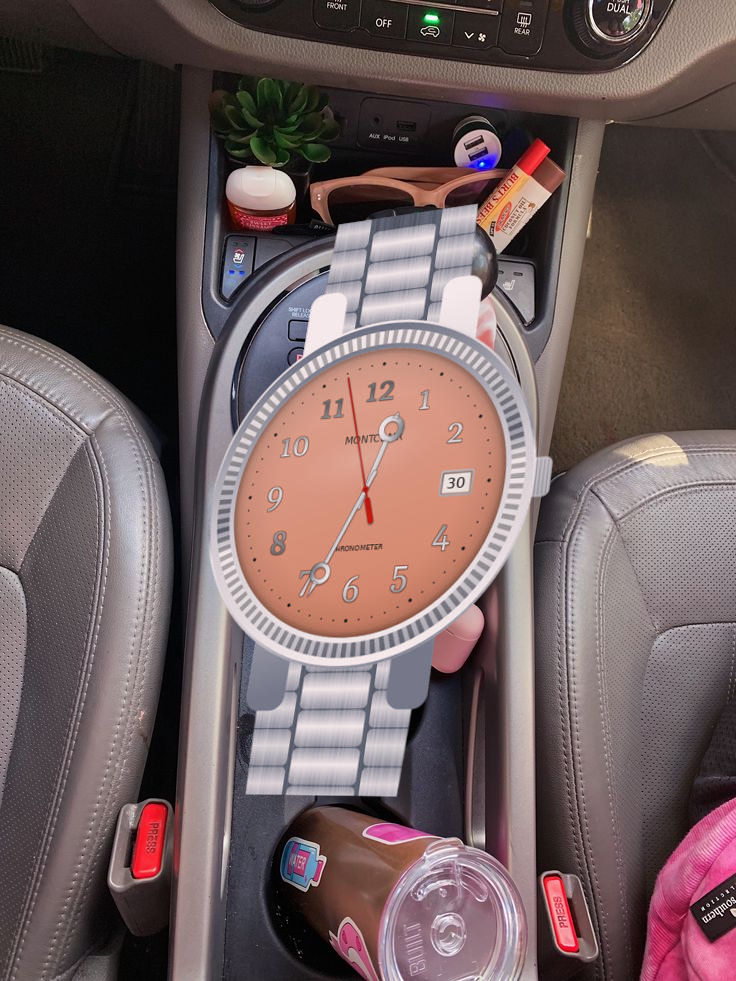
12:33:57
